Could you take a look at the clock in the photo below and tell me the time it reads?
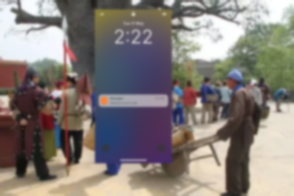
2:22
